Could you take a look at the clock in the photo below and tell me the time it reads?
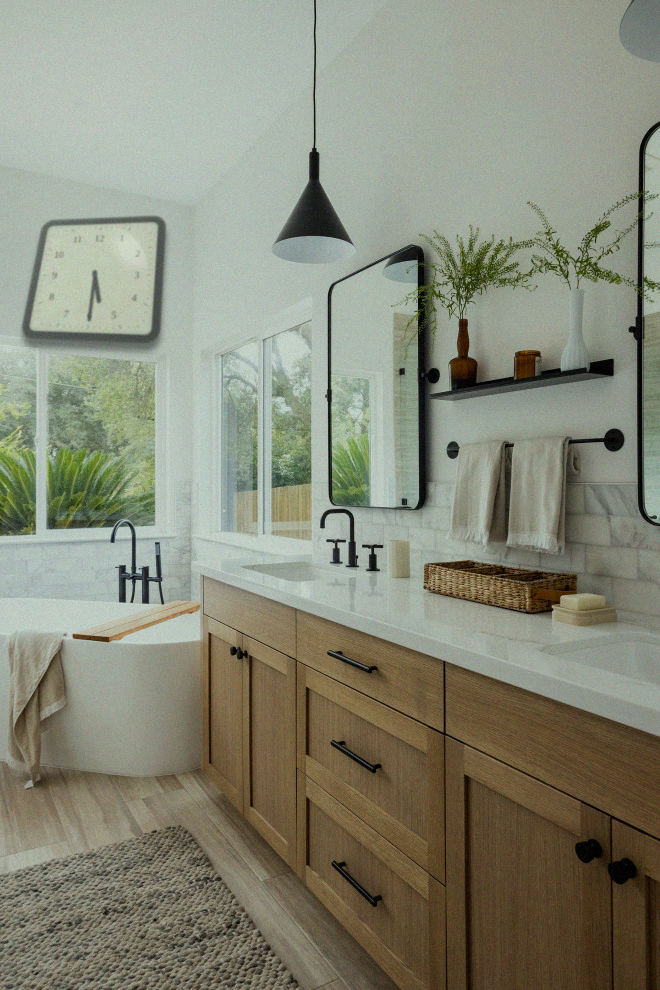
5:30
